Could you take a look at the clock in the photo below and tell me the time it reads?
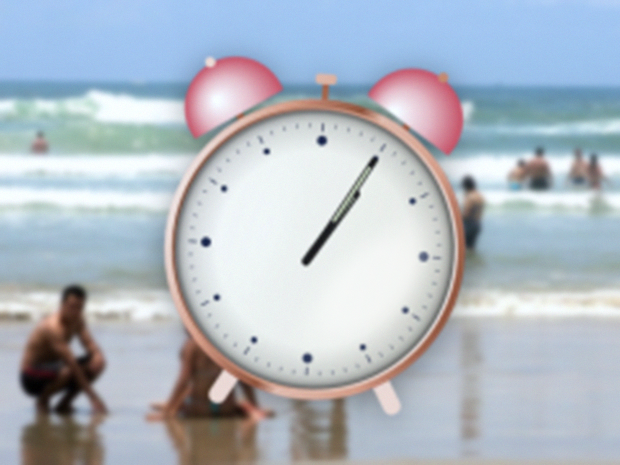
1:05
